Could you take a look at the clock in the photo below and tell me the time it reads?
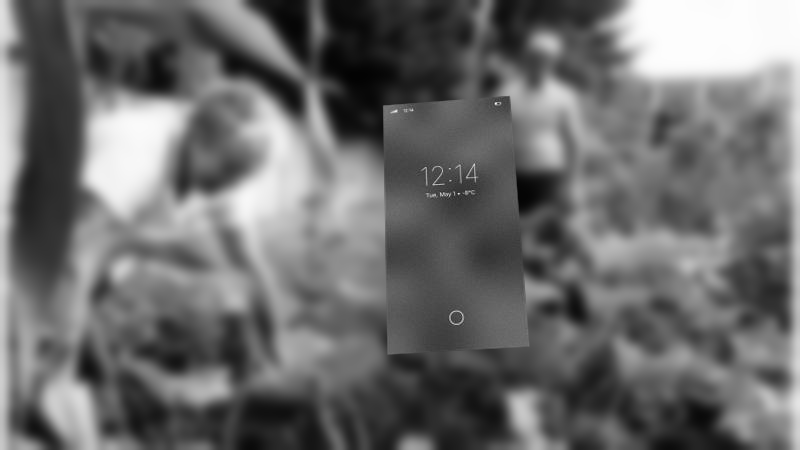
12:14
